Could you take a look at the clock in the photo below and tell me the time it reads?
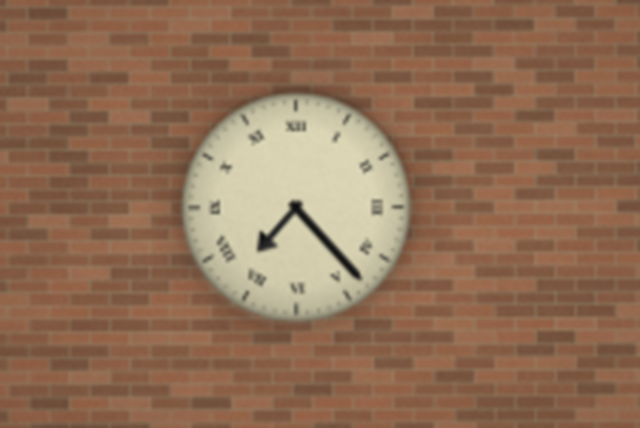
7:23
